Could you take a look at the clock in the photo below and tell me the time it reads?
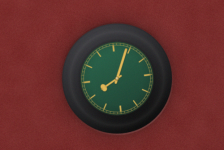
8:04
